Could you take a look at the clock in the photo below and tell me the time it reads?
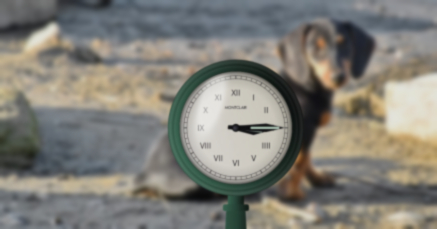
3:15
